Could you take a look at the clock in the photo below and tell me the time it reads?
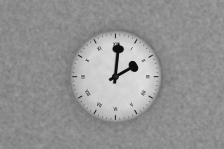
2:01
